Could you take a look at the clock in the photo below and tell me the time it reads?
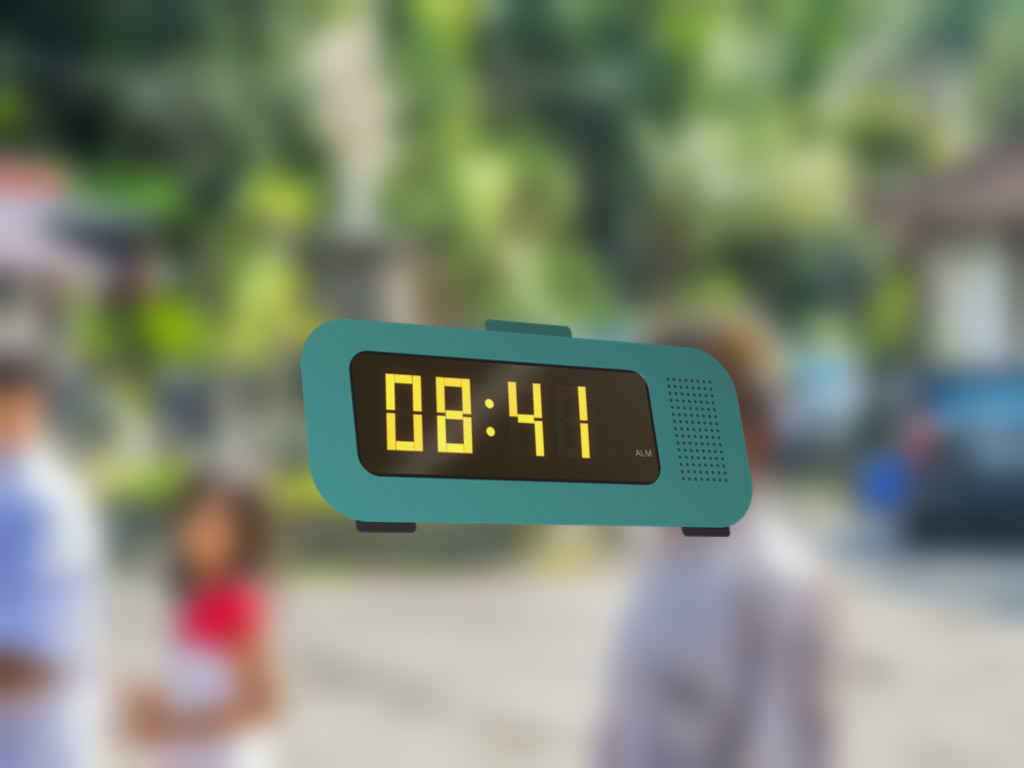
8:41
